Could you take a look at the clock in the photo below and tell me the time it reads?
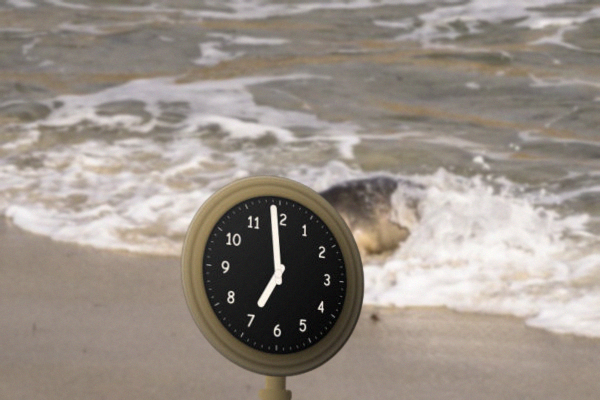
6:59
